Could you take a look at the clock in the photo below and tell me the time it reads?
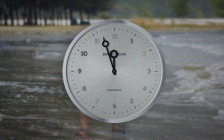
11:57
